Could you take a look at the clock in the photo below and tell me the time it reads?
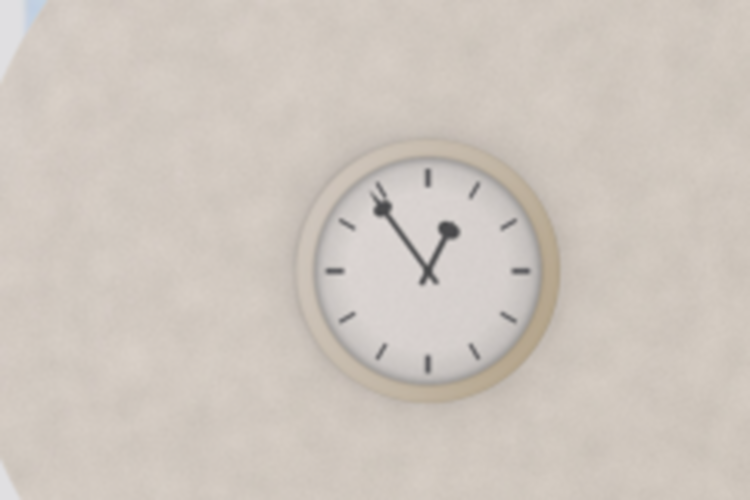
12:54
